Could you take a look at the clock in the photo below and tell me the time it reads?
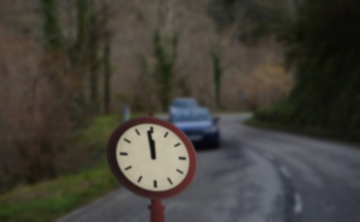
11:59
